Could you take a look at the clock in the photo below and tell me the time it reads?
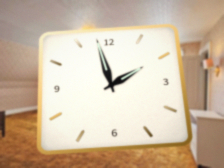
1:58
